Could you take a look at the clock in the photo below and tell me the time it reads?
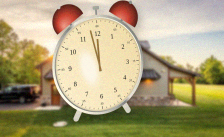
11:58
